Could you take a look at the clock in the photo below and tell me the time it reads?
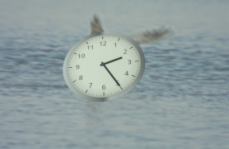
2:25
